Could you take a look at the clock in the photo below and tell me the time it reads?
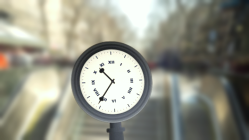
10:36
